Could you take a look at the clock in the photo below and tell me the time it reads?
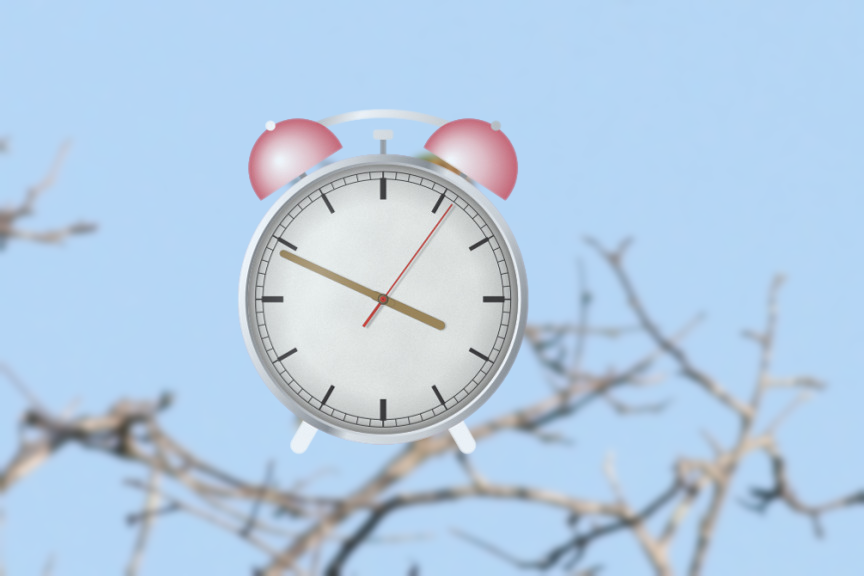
3:49:06
